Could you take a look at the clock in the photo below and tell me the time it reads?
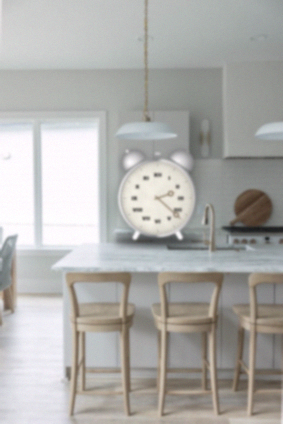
2:22
